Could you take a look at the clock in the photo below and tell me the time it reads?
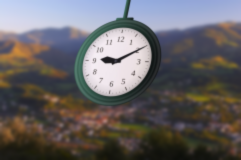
9:10
